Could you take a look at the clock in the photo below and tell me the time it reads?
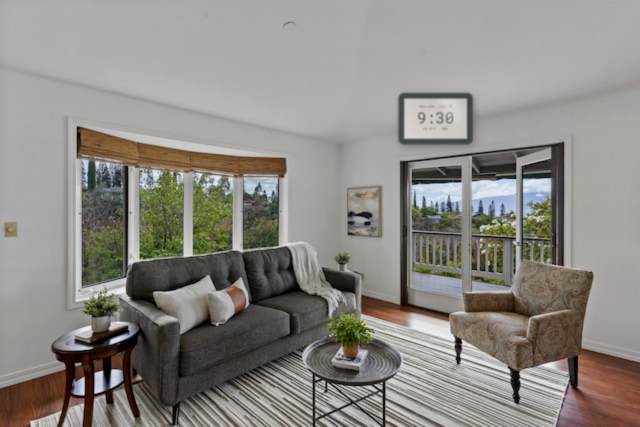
9:30
